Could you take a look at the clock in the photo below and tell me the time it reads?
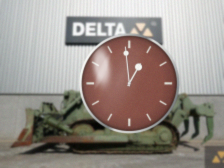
12:59
